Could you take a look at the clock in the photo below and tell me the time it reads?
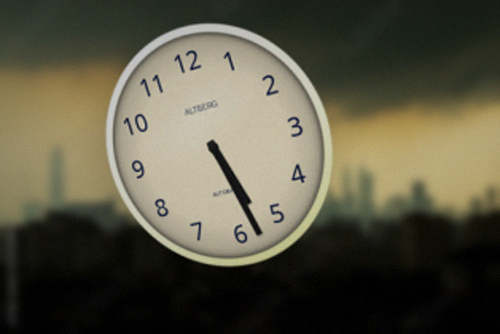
5:28
